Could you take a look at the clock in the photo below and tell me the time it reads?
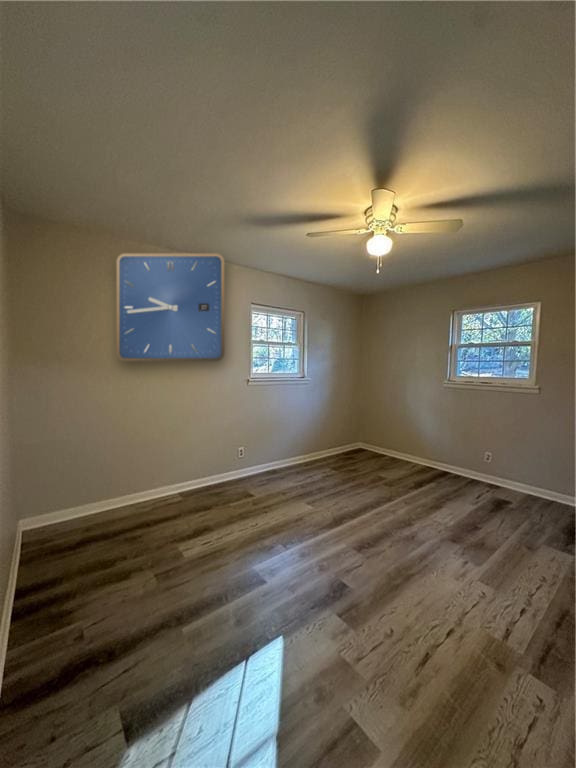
9:44
